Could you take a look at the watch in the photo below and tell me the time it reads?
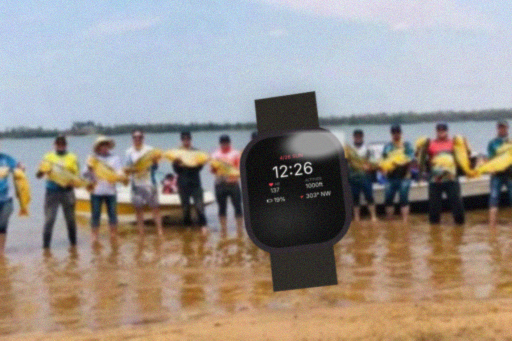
12:26
